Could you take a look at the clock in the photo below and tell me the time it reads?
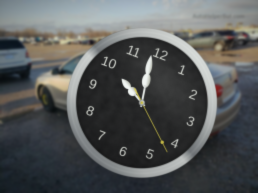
9:58:22
